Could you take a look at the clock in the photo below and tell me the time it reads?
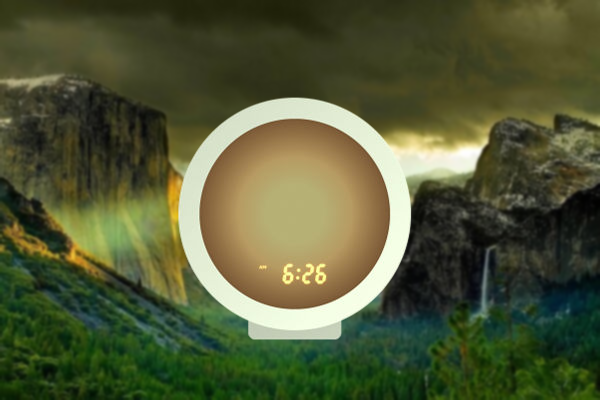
6:26
